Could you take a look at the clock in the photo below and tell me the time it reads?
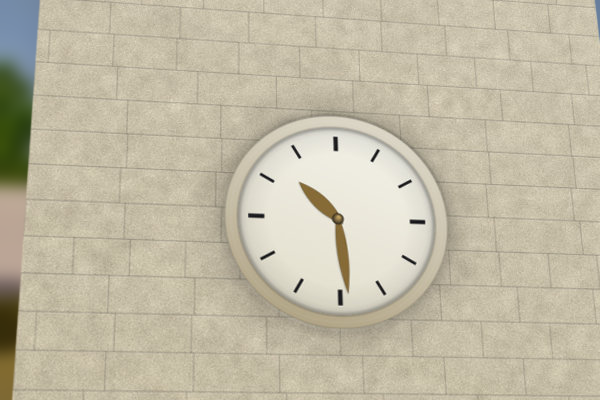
10:29
